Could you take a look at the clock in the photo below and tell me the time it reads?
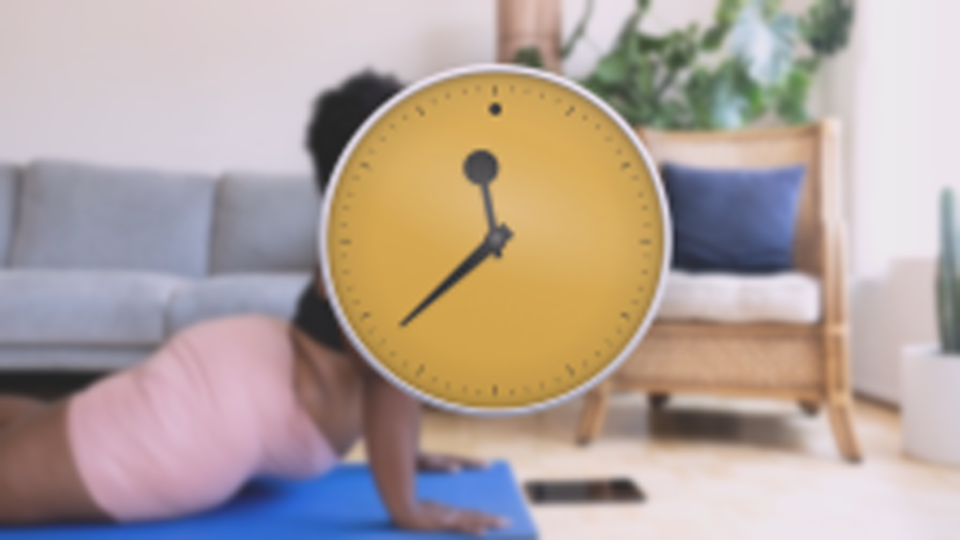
11:38
